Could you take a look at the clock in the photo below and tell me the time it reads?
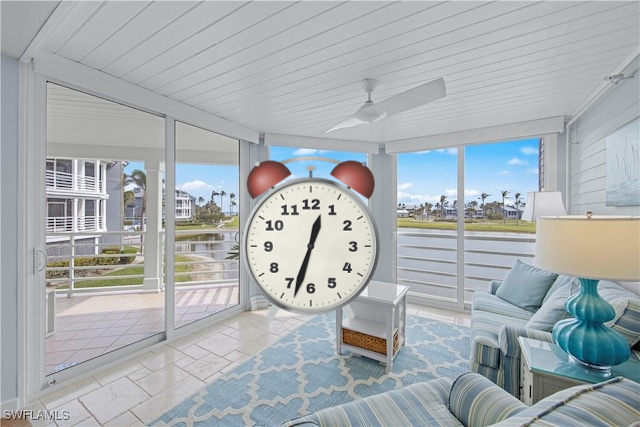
12:33
